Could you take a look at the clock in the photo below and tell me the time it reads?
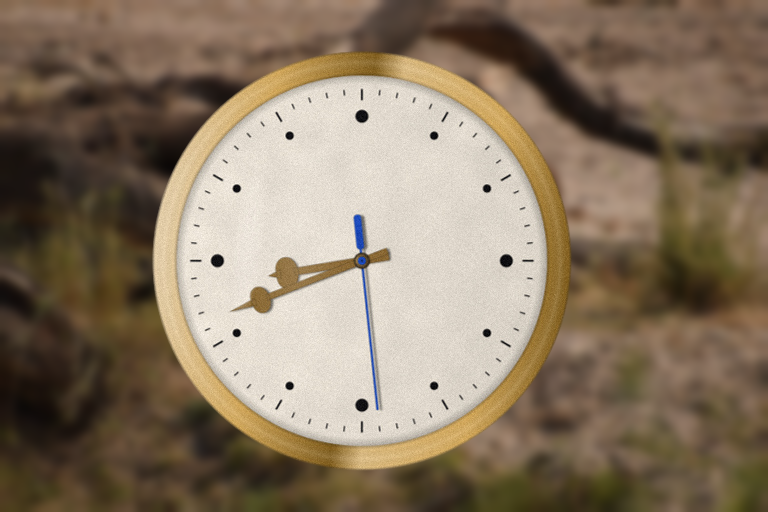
8:41:29
